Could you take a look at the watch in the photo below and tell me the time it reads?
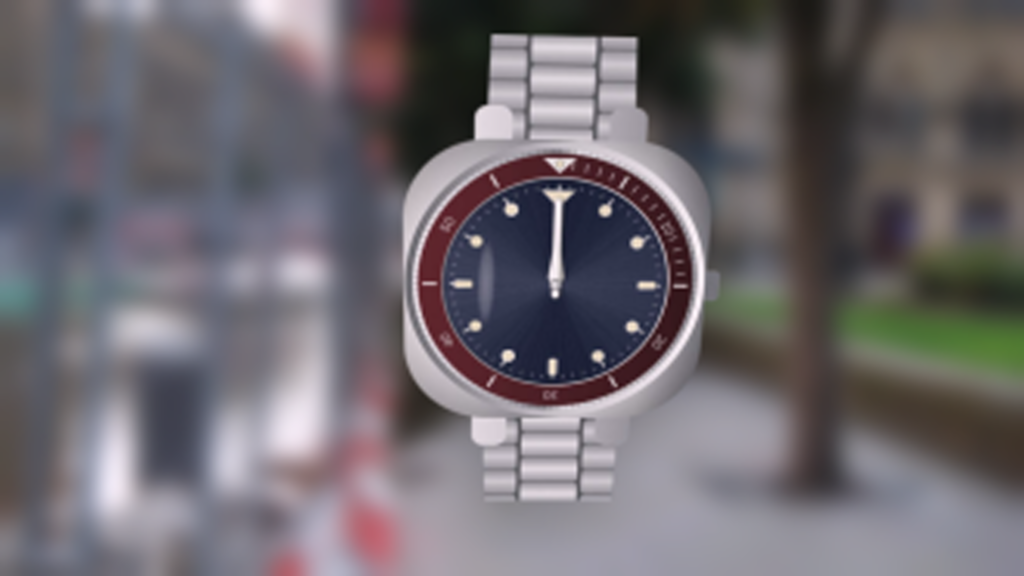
12:00
